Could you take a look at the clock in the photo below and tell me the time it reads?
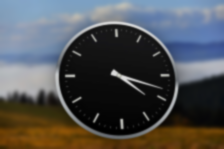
4:18
